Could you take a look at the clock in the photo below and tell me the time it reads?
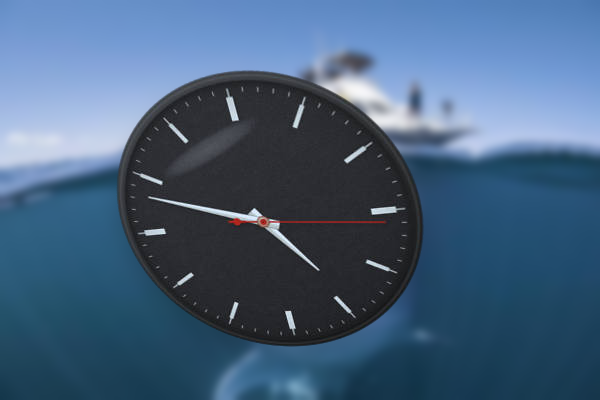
4:48:16
